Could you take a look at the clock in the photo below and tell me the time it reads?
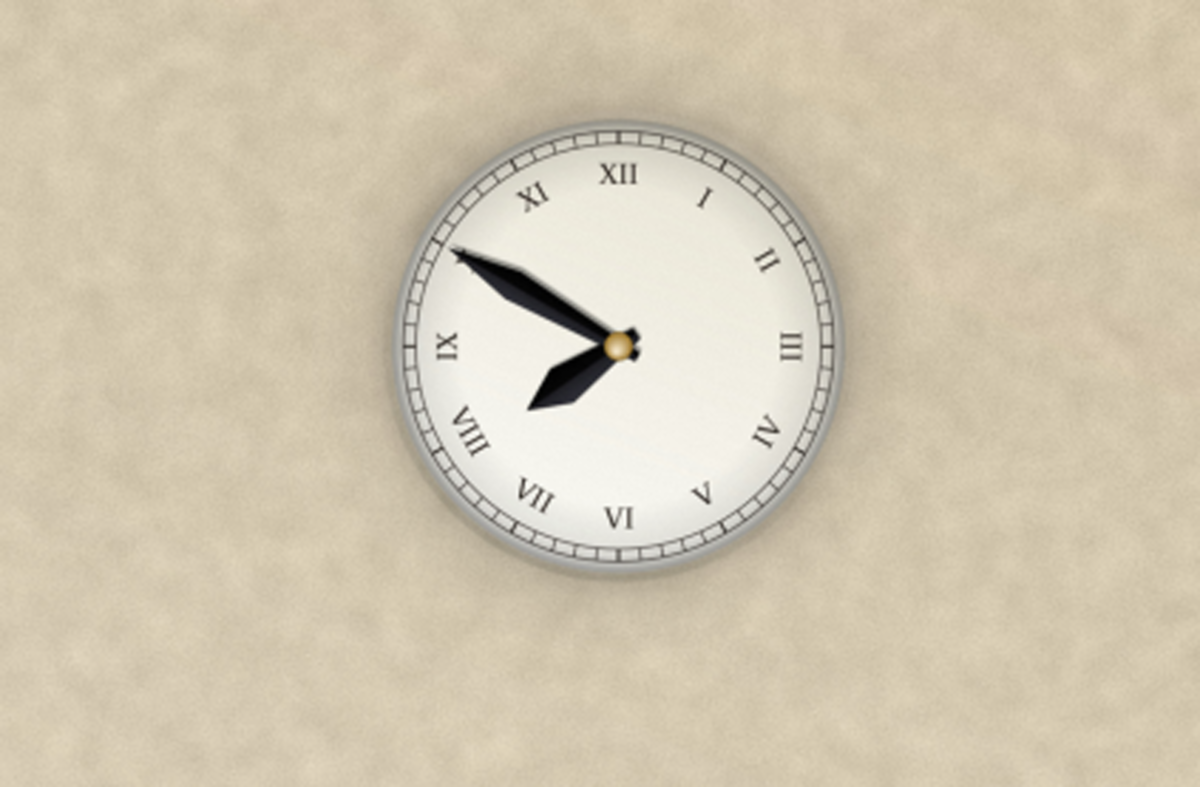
7:50
